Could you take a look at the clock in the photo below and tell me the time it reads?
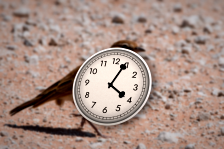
4:04
